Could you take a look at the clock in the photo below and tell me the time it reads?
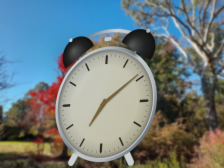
7:09
